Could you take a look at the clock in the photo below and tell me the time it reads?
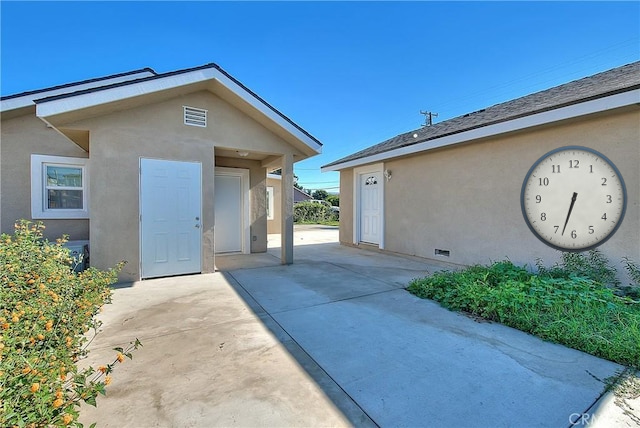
6:33
